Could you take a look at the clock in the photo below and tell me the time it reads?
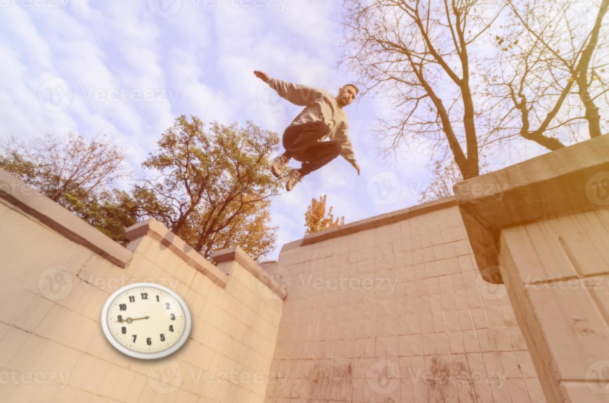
8:44
